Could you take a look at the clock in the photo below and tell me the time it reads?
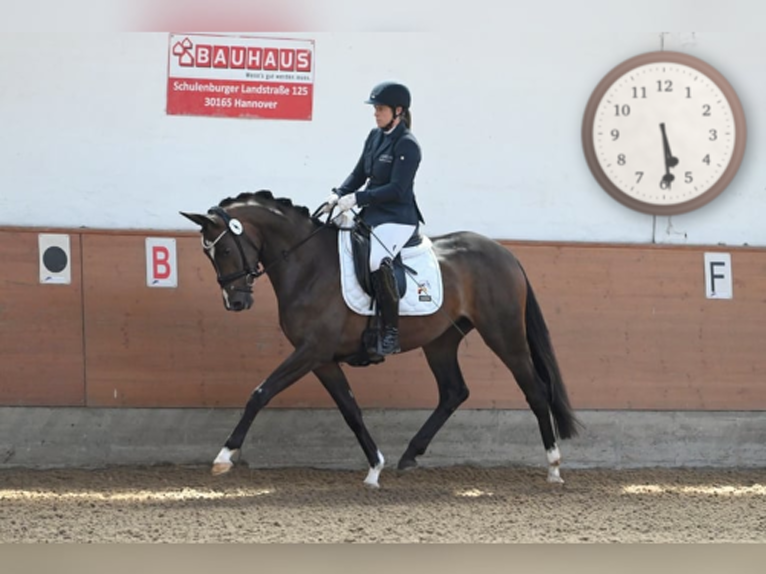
5:29
